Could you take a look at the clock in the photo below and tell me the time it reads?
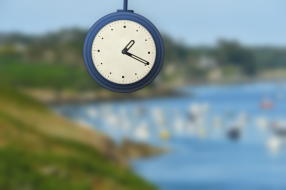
1:19
